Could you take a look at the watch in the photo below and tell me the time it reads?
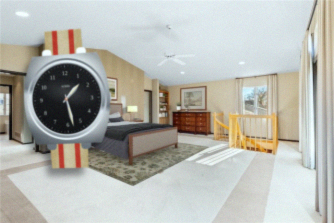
1:28
